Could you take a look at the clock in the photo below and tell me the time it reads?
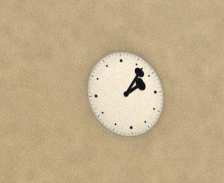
2:07
